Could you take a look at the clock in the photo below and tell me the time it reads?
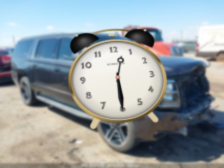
12:30
